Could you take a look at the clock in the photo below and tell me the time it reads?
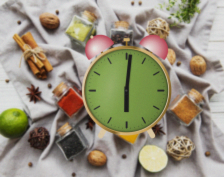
6:01
